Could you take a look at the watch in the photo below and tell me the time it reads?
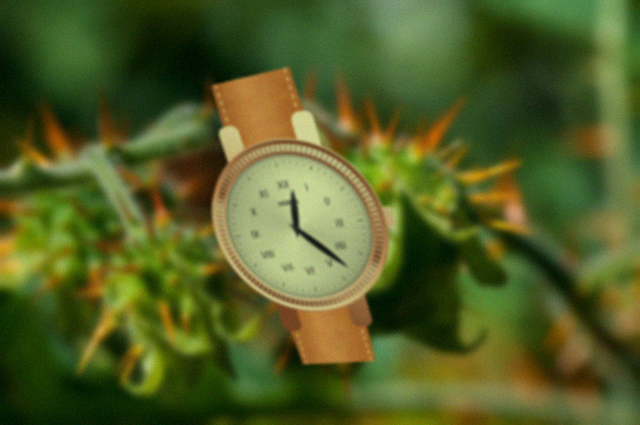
12:23
